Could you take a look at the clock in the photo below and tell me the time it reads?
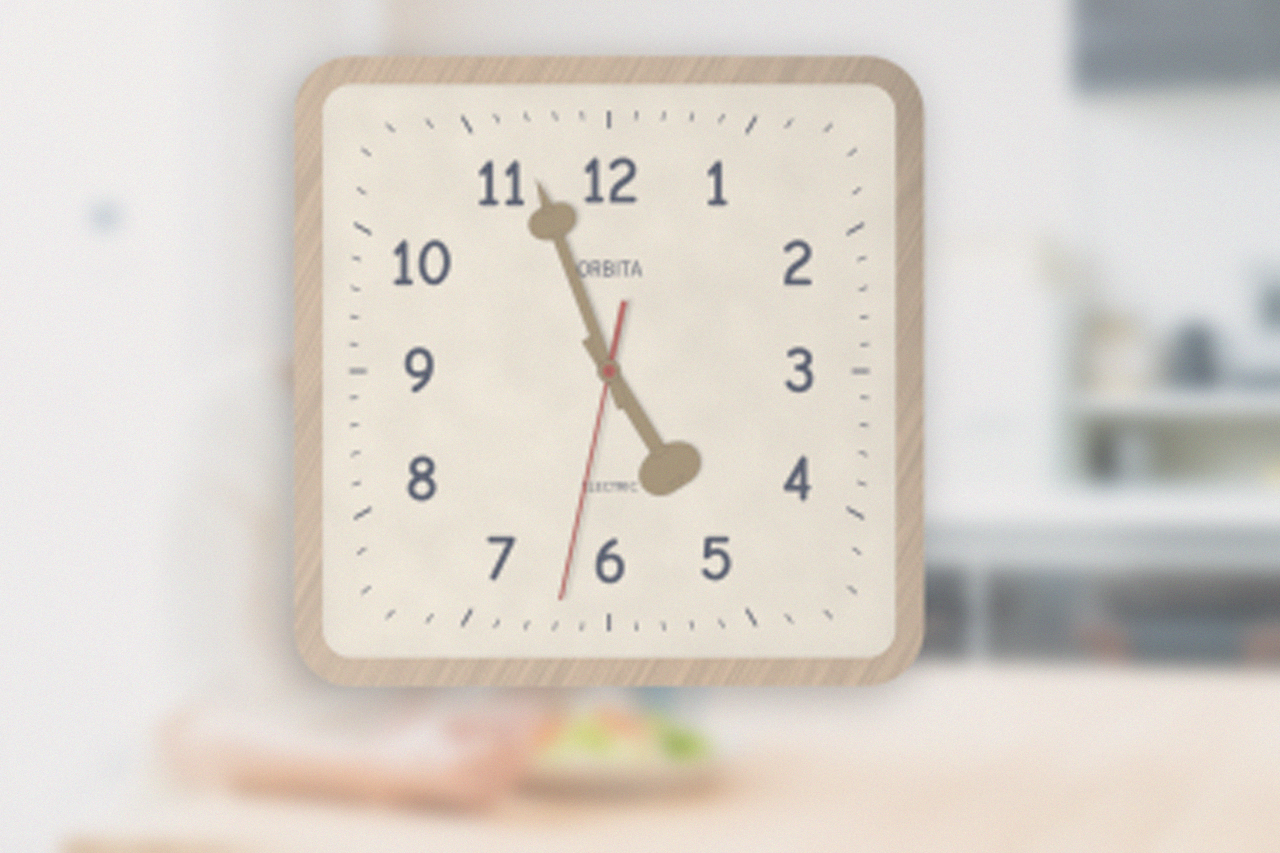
4:56:32
